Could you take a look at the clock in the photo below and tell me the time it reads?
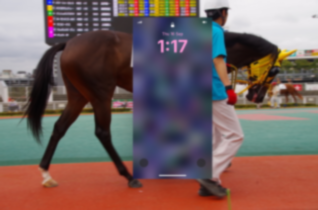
1:17
